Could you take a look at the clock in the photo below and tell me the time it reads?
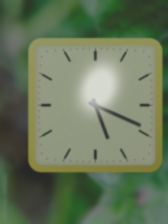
5:19
